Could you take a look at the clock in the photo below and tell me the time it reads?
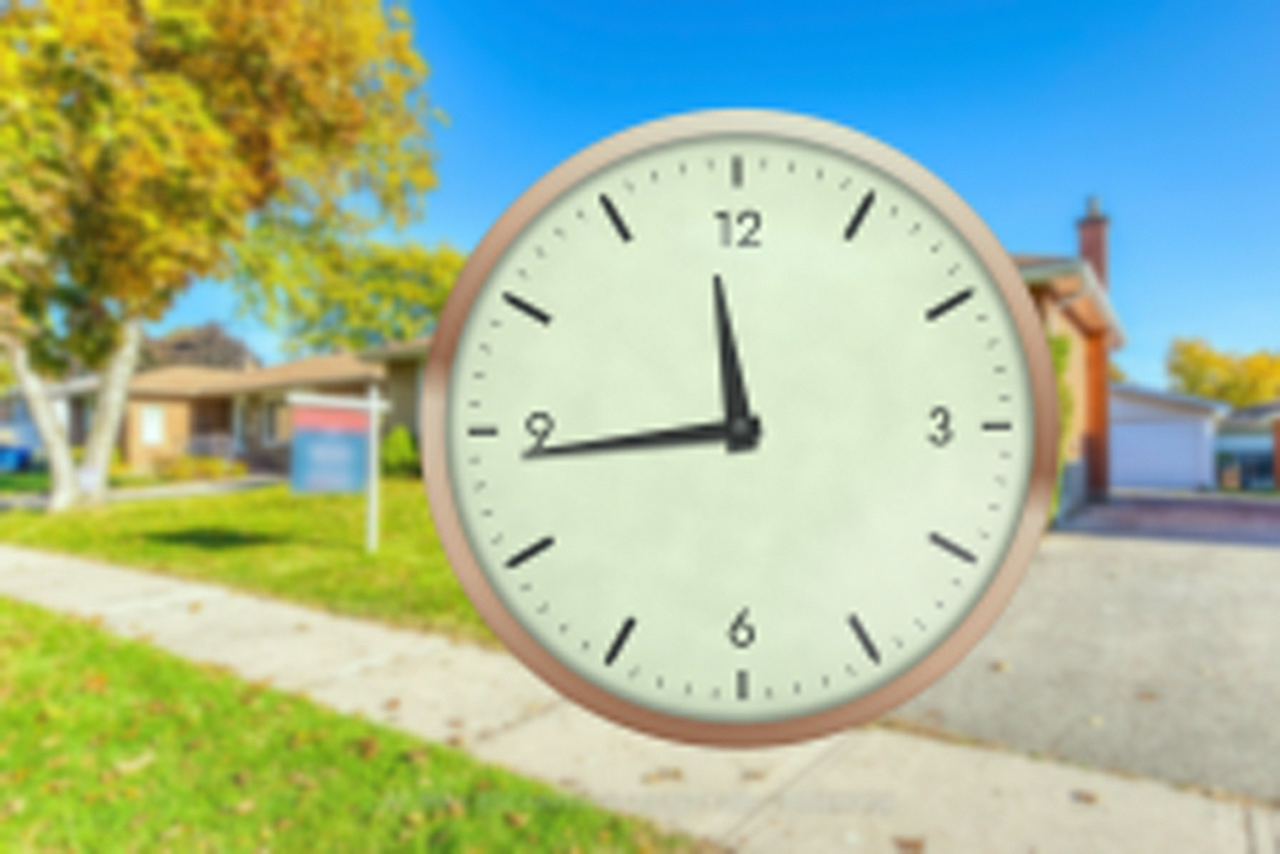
11:44
